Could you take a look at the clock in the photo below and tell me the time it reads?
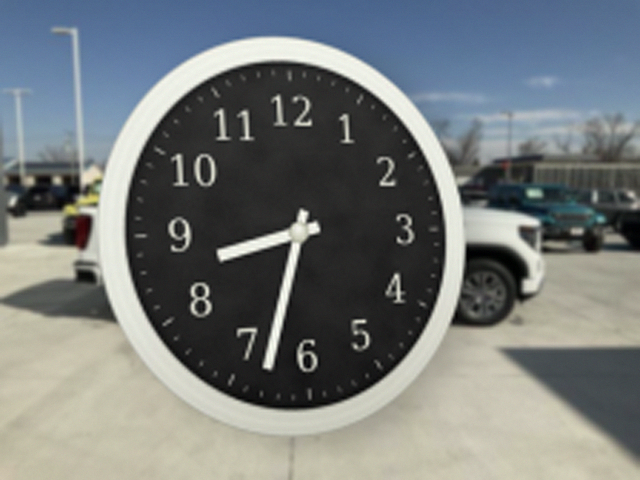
8:33
